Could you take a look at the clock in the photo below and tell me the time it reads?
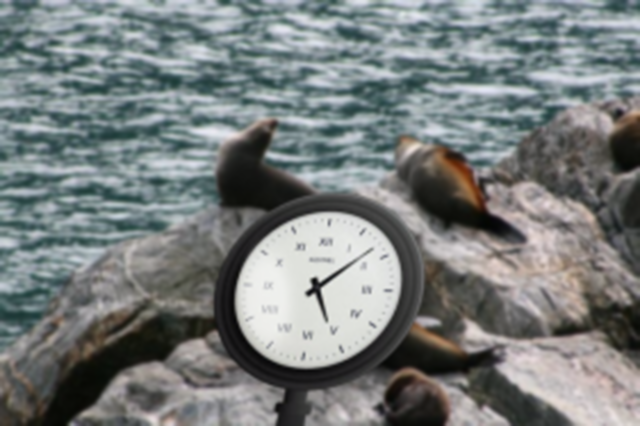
5:08
